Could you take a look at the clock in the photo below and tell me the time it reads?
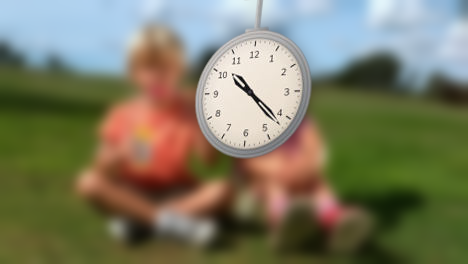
10:22
